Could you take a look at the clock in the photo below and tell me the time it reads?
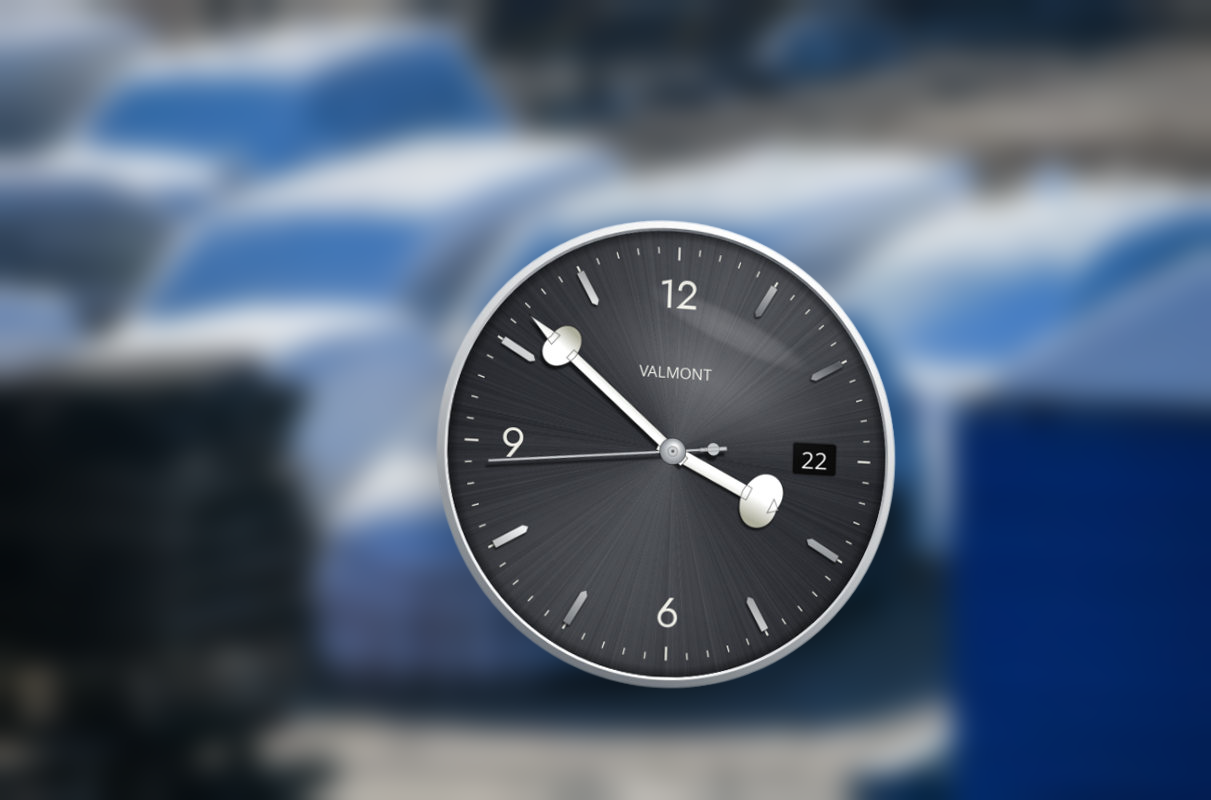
3:51:44
